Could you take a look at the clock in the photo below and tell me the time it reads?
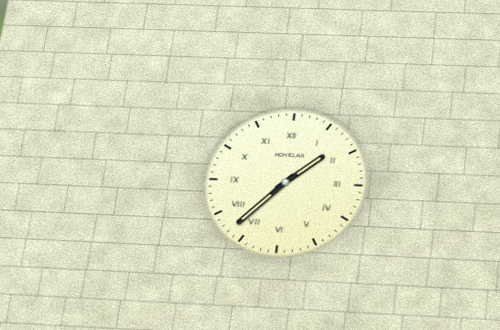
1:37
